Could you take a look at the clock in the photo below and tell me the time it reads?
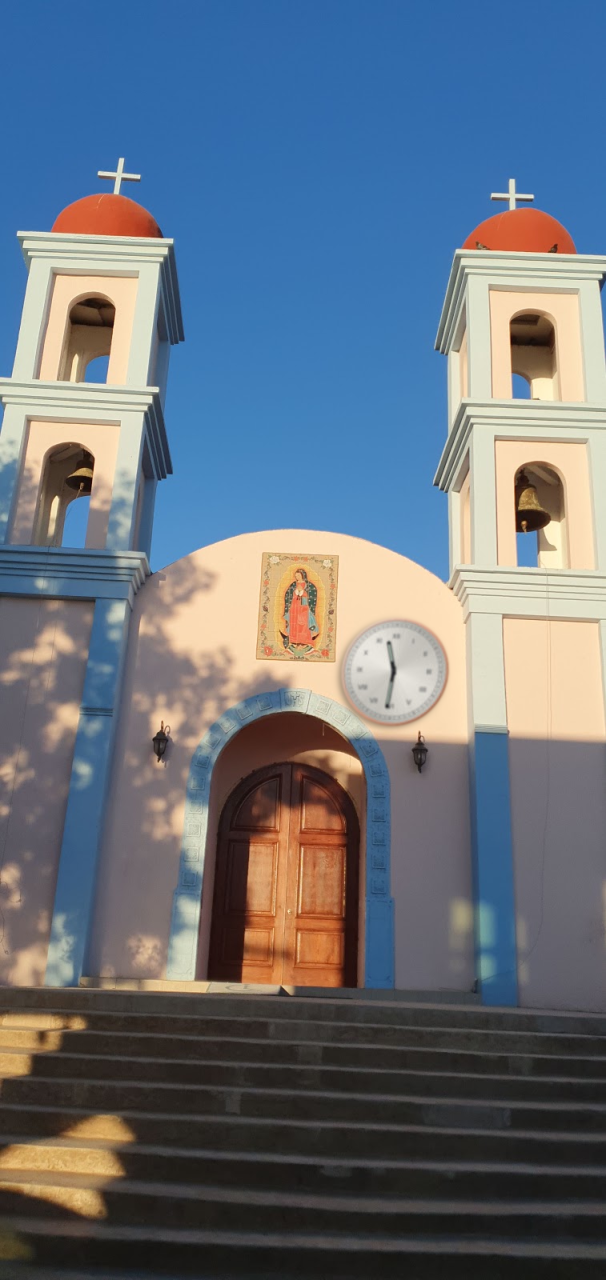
11:31
